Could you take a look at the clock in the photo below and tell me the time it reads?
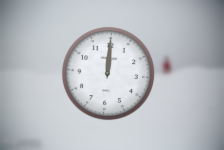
12:00
